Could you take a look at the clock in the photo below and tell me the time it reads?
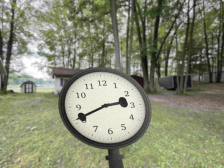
2:41
